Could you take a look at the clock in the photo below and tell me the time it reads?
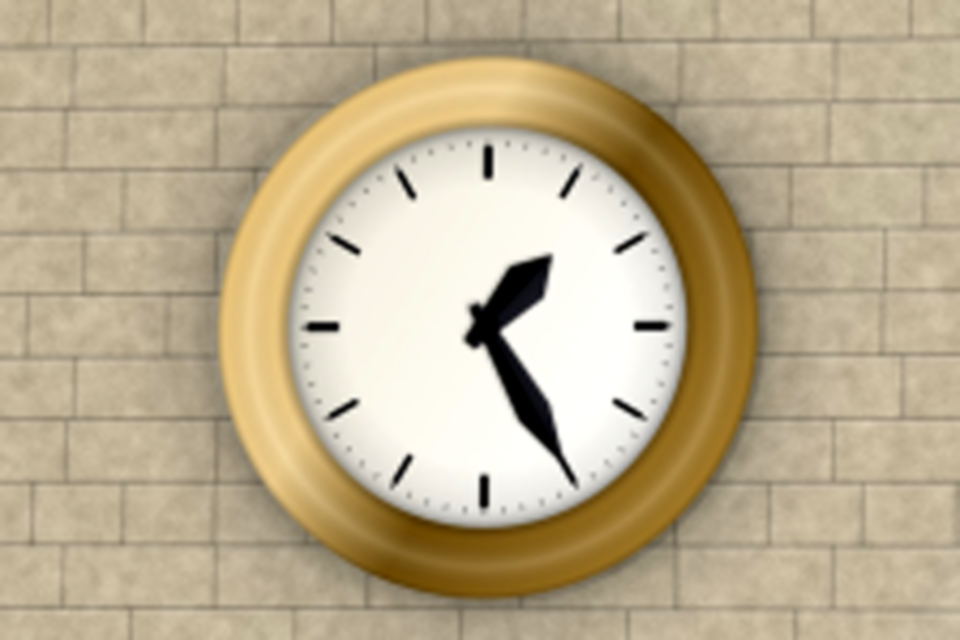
1:25
